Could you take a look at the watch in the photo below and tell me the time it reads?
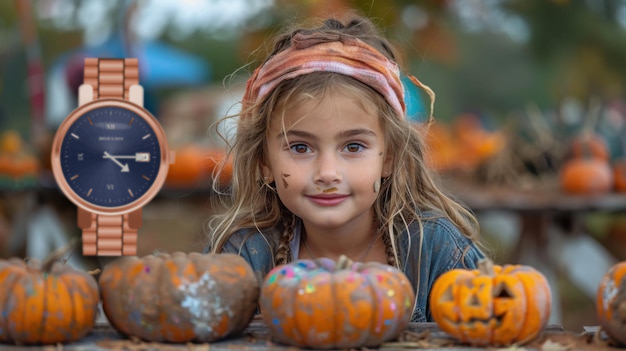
4:15
